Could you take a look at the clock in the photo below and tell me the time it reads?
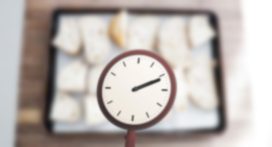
2:11
